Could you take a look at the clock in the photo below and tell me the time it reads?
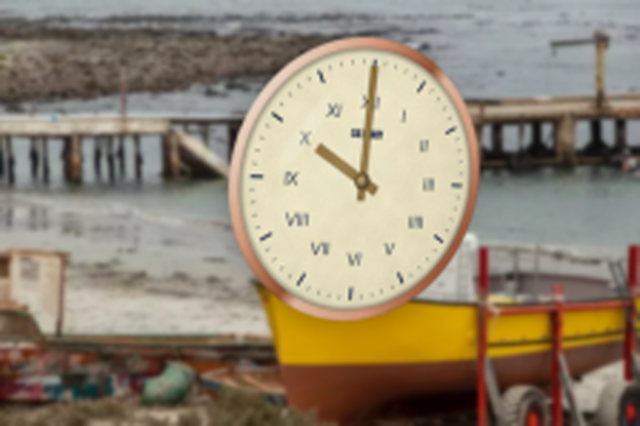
10:00
